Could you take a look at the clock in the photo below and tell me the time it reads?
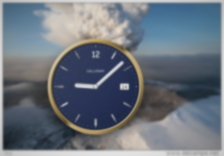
9:08
